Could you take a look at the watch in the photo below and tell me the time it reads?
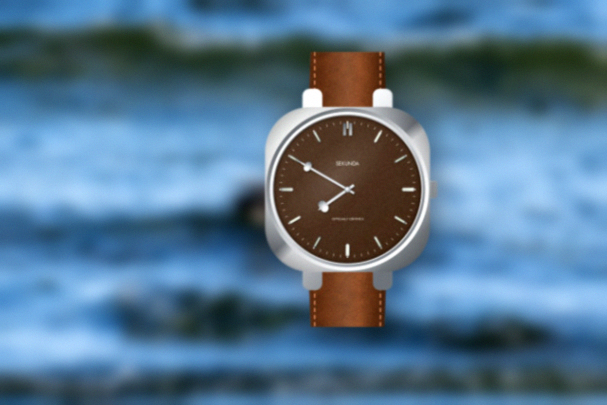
7:50
